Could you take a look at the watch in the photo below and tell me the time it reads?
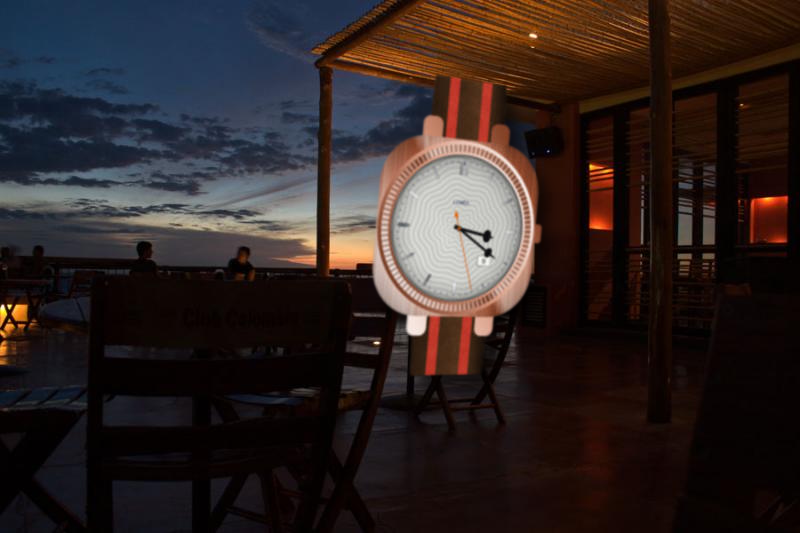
3:20:27
